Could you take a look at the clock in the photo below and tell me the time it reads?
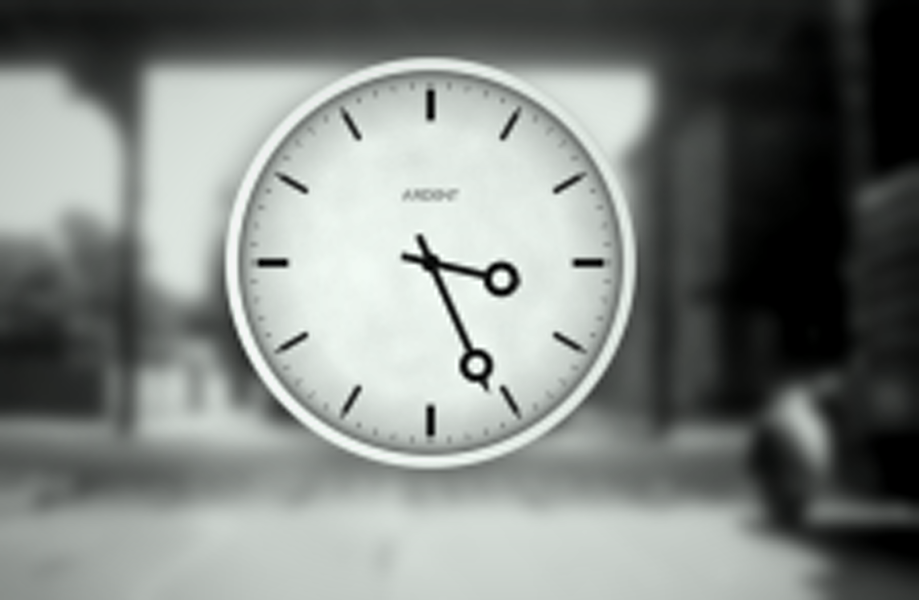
3:26
